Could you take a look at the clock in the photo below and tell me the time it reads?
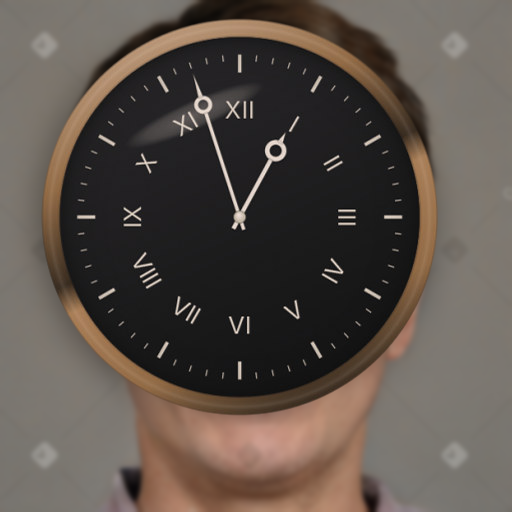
12:57
